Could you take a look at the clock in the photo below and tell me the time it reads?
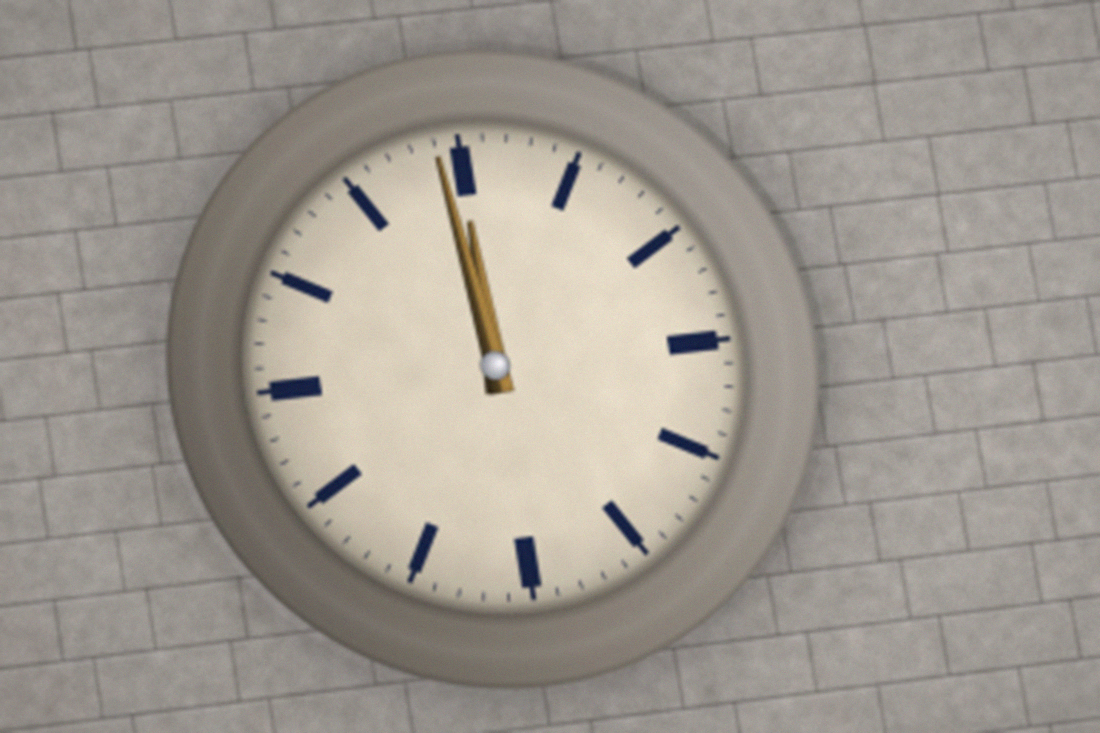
11:59
